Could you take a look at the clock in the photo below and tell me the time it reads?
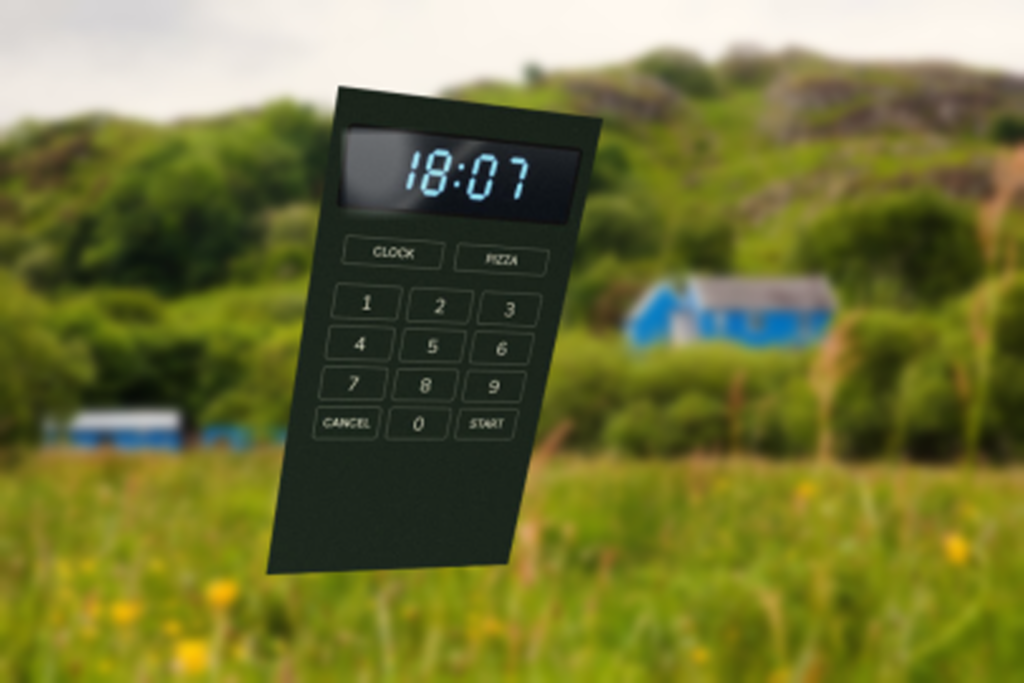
18:07
